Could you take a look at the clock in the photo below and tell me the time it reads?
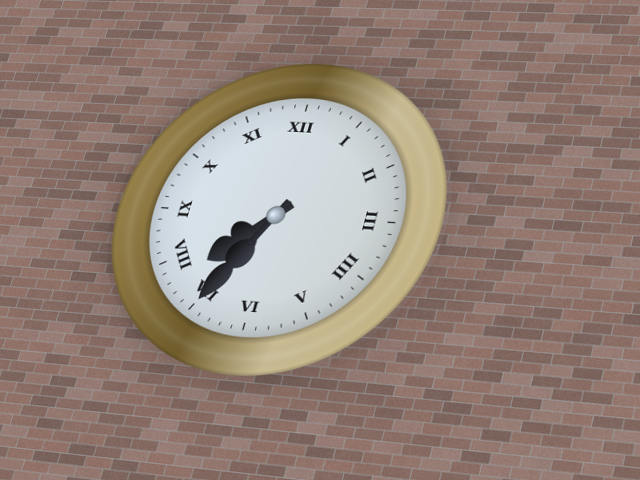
7:35
